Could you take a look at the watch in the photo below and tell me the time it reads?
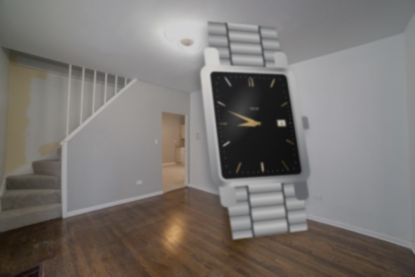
8:49
